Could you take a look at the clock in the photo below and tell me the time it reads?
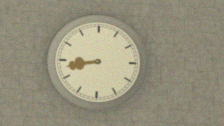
8:43
